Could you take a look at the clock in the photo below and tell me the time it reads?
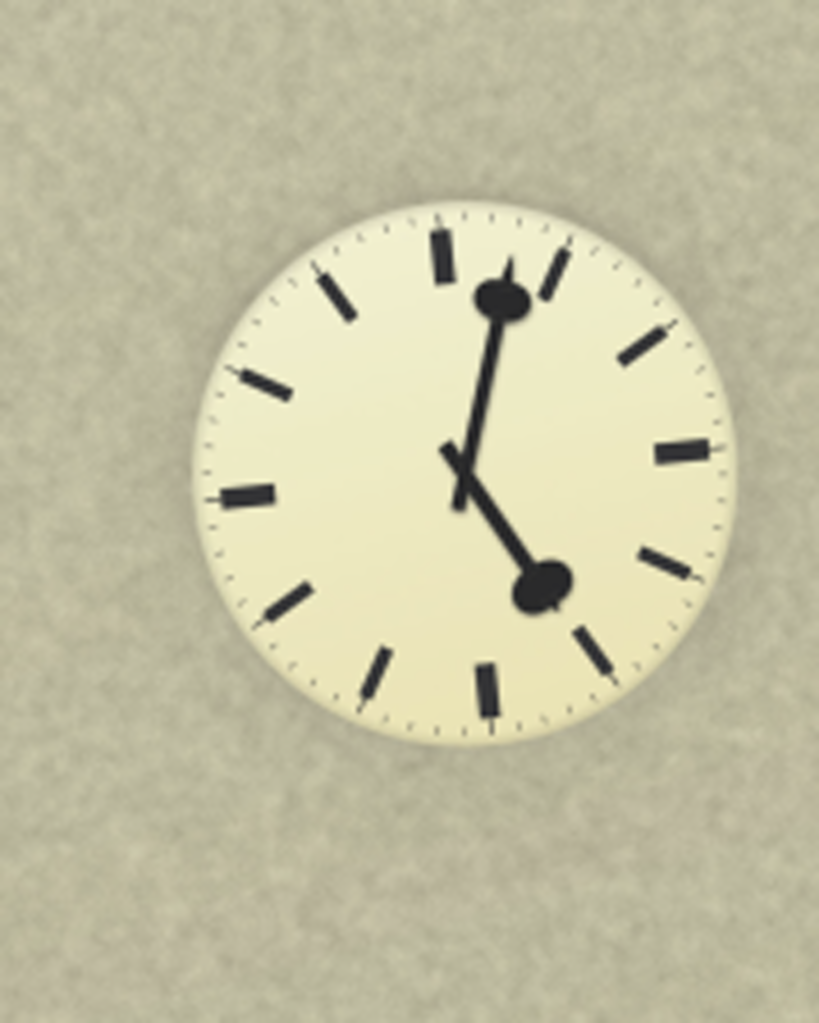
5:03
